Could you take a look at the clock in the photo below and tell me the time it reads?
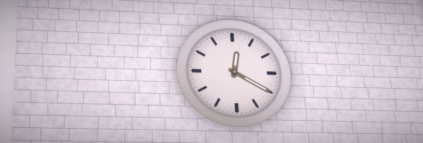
12:20
